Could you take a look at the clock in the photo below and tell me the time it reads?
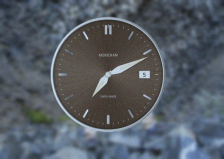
7:11
